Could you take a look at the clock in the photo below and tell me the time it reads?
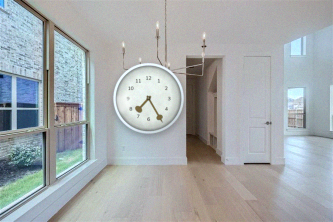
7:25
